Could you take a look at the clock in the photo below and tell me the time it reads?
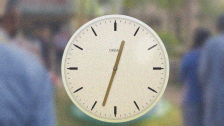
12:33
